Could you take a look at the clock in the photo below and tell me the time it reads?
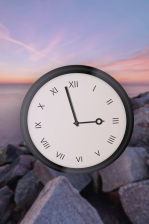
2:58
